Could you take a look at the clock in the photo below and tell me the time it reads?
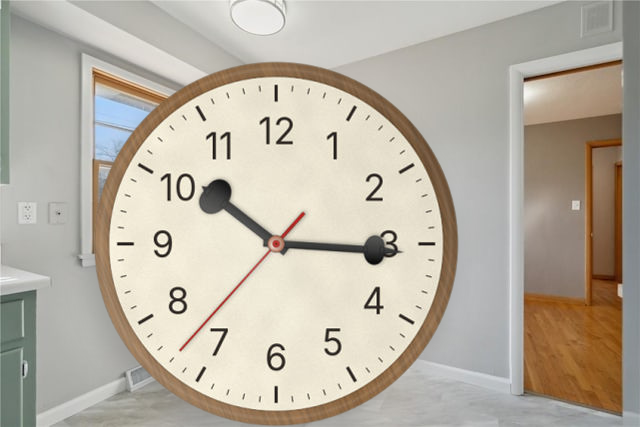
10:15:37
